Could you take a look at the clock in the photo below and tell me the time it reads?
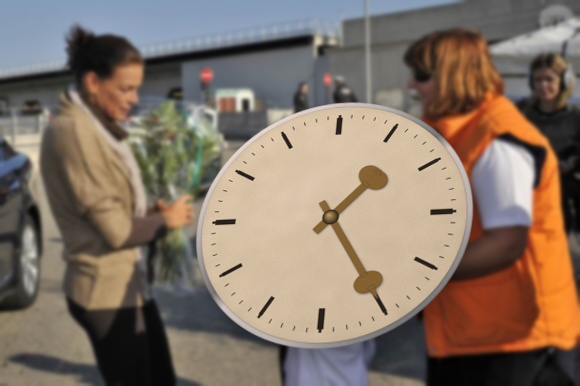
1:25
